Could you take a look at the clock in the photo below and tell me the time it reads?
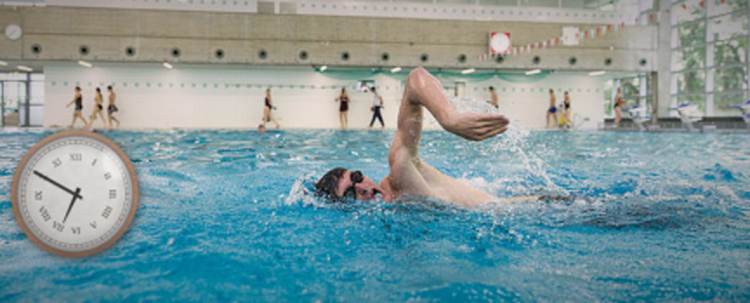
6:50
